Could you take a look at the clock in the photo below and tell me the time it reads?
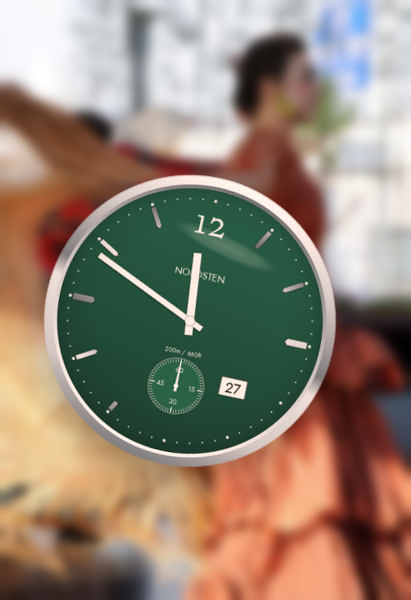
11:49
